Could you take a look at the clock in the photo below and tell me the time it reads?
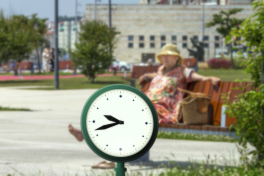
9:42
